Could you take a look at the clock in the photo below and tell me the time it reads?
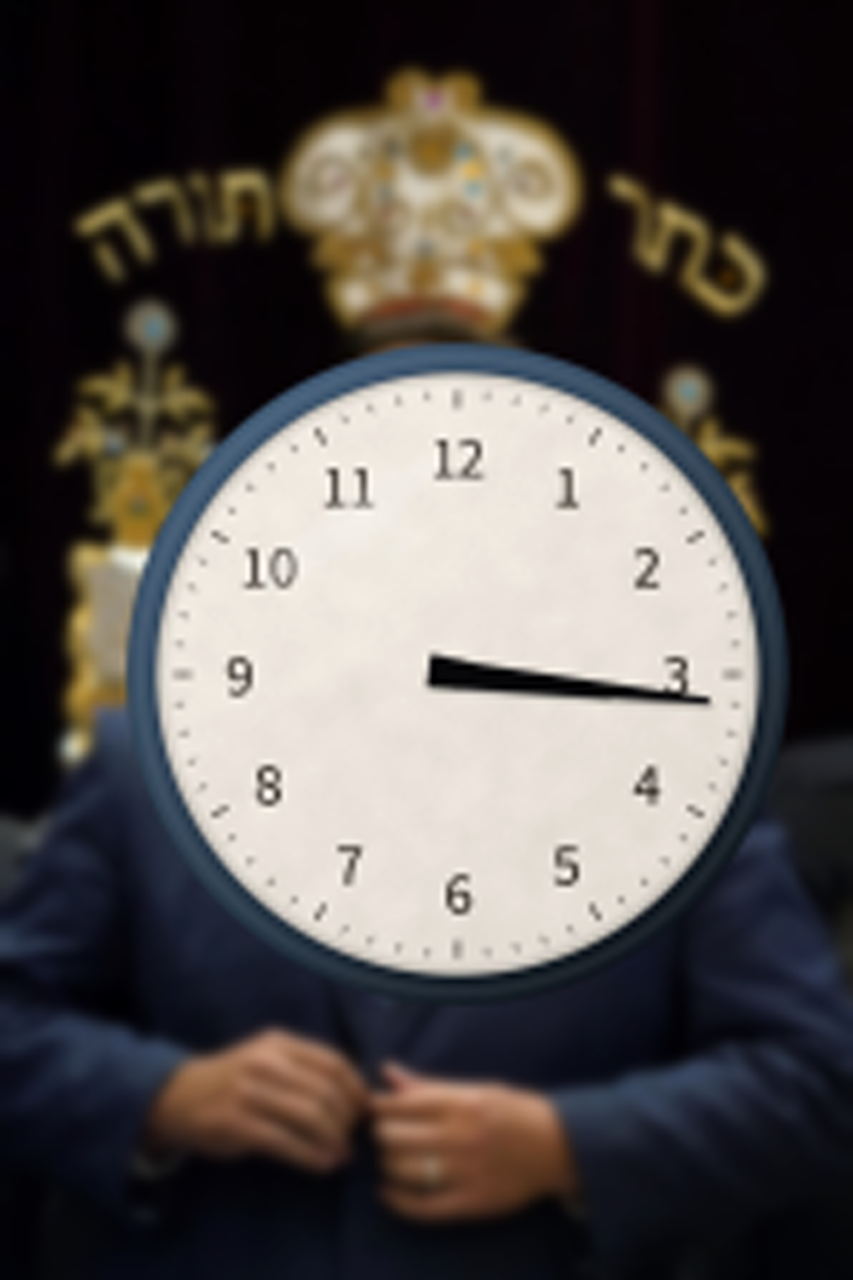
3:16
